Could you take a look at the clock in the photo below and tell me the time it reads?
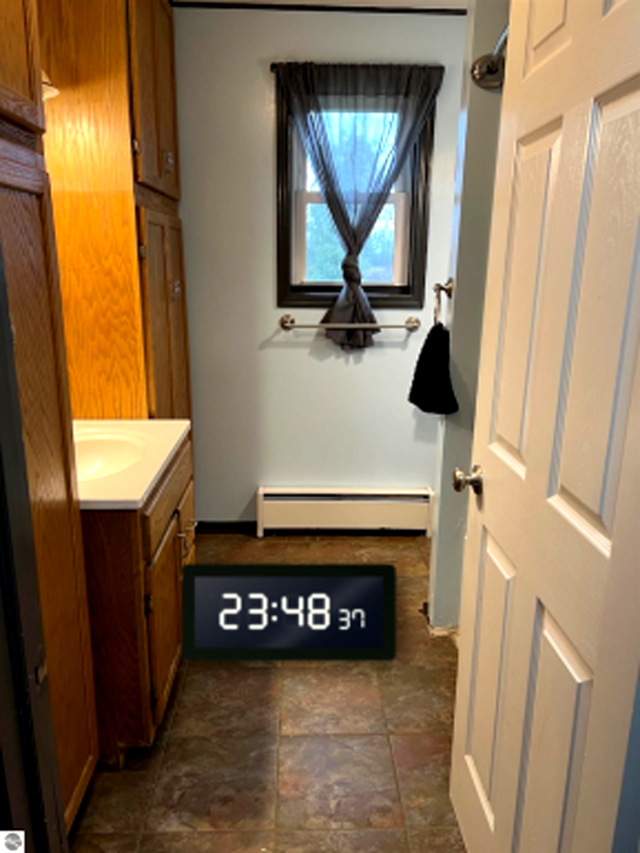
23:48:37
